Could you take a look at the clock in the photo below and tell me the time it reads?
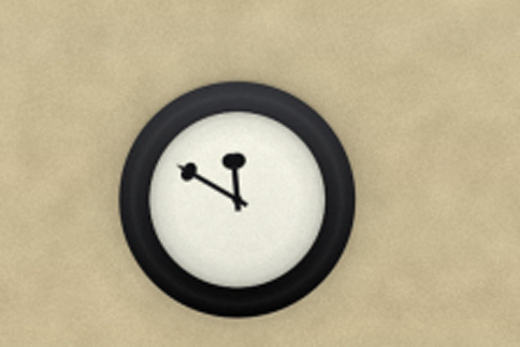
11:50
